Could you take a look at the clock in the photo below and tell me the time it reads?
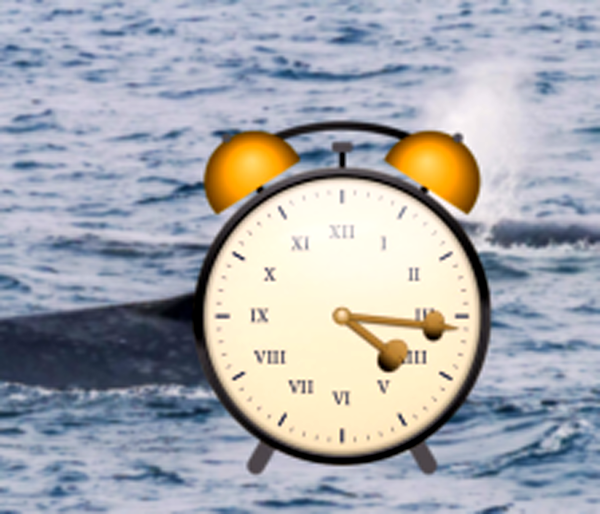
4:16
